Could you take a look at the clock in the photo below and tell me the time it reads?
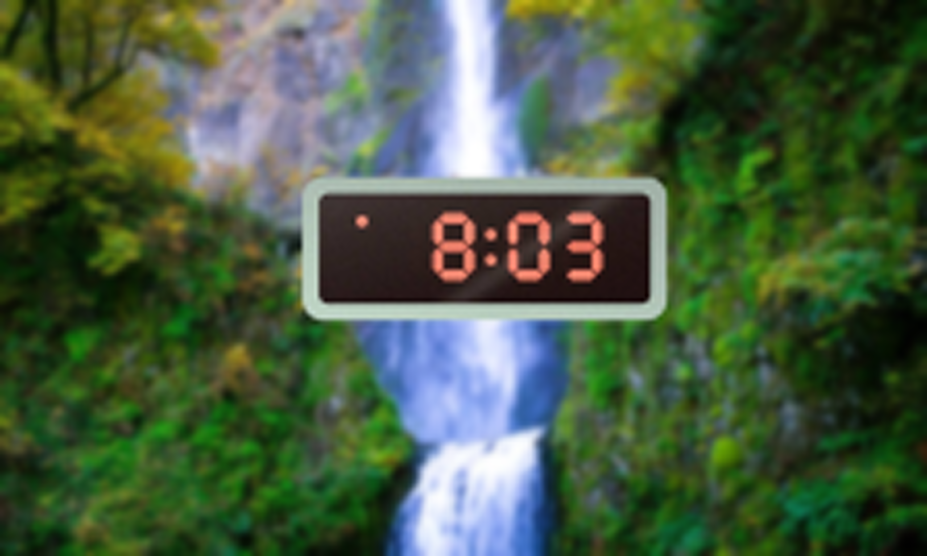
8:03
